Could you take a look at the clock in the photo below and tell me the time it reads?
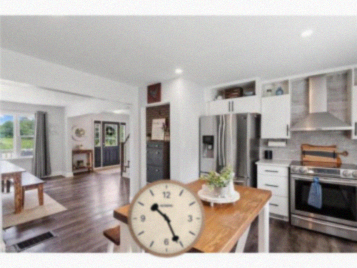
10:26
